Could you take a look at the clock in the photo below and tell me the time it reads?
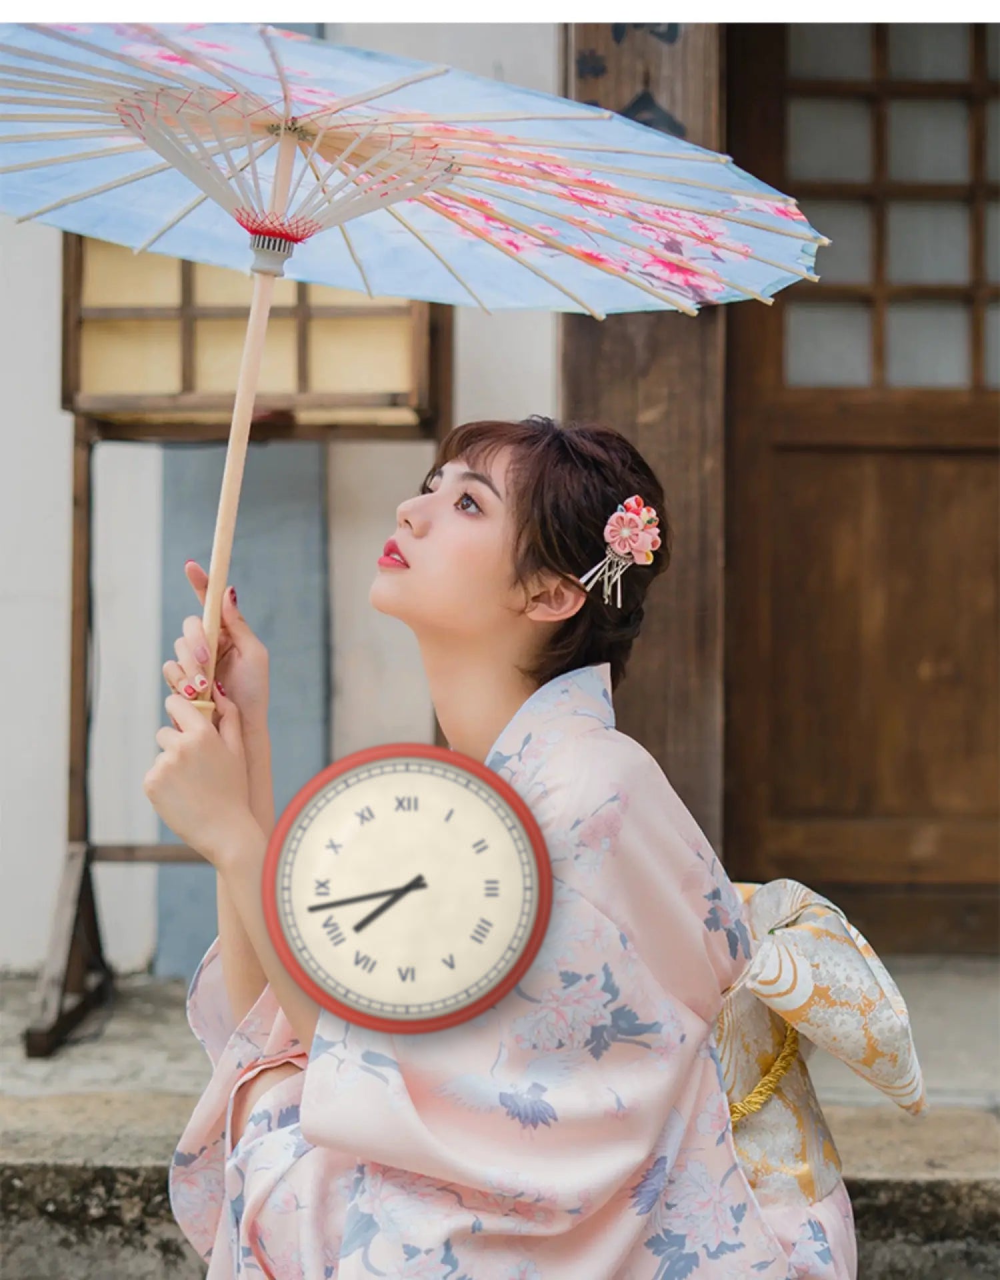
7:43
